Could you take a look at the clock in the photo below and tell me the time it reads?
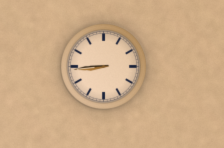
8:44
